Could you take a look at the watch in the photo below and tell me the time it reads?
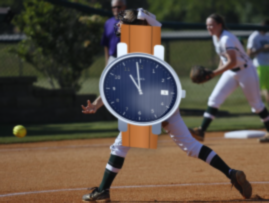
10:59
